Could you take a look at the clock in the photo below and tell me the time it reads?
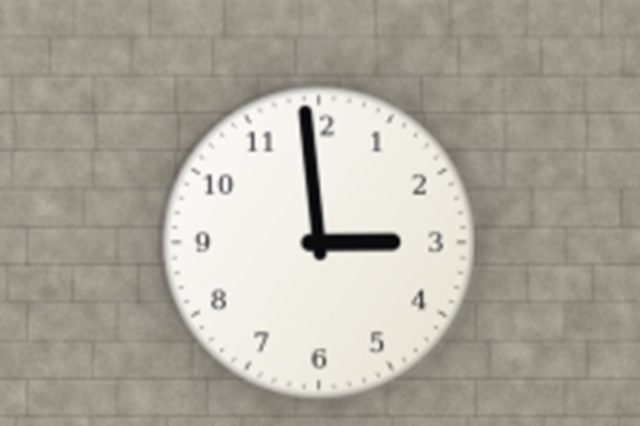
2:59
